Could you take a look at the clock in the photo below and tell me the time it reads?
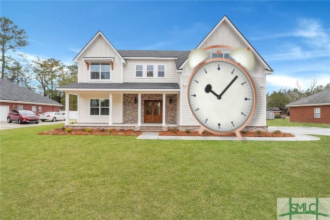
10:07
